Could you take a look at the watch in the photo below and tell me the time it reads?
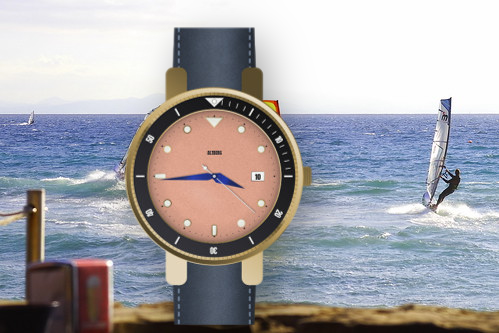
3:44:22
